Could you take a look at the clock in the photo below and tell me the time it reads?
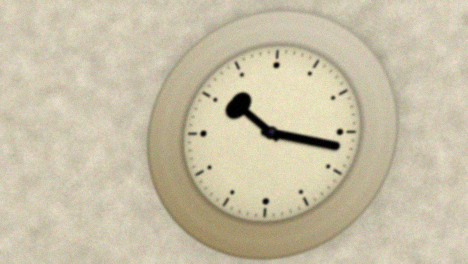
10:17
